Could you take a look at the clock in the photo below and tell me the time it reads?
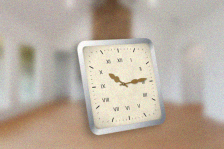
10:14
